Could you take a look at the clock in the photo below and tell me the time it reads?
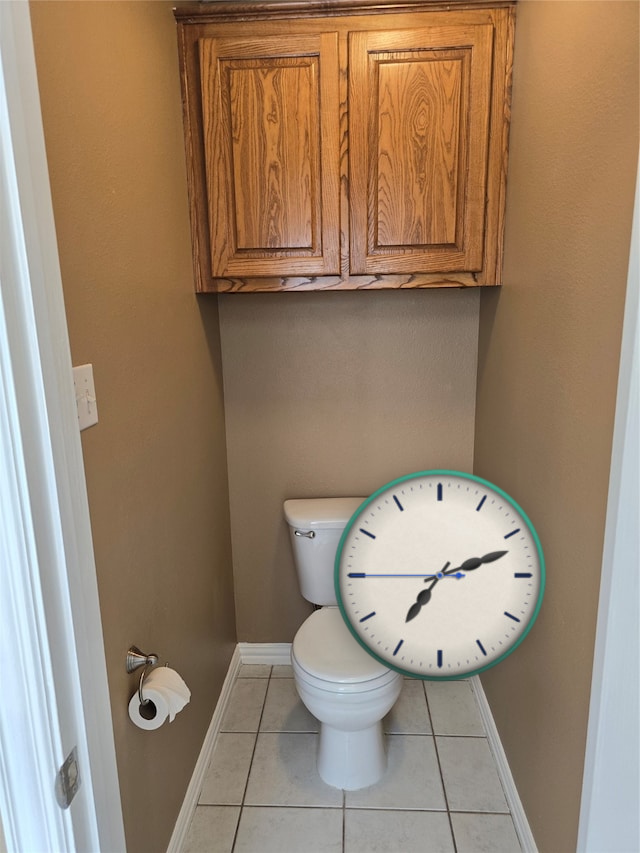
7:11:45
